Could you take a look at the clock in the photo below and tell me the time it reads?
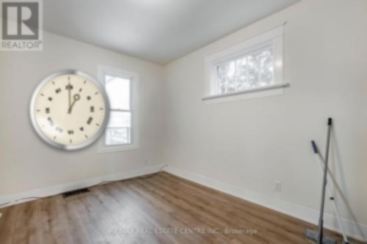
1:00
